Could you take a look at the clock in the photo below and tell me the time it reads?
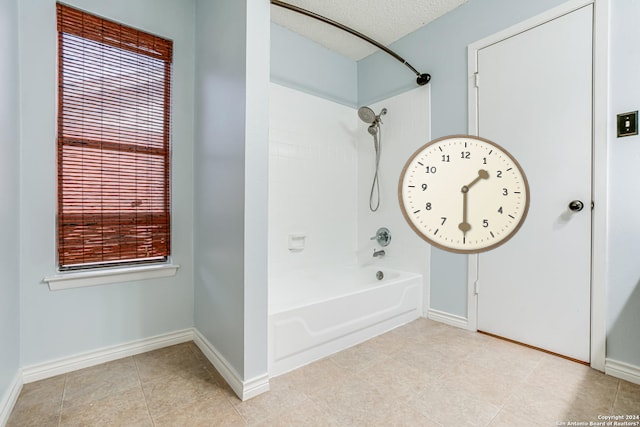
1:30
